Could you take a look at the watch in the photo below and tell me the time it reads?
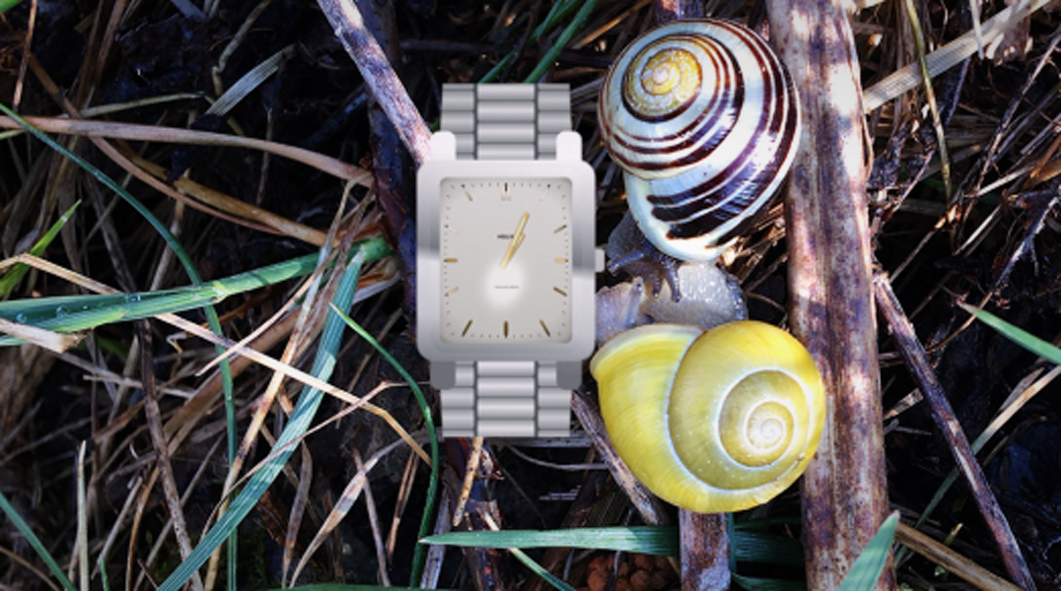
1:04
